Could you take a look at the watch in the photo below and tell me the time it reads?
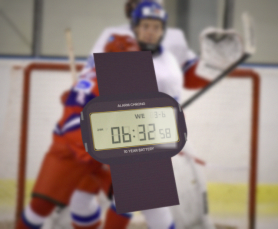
6:32:58
